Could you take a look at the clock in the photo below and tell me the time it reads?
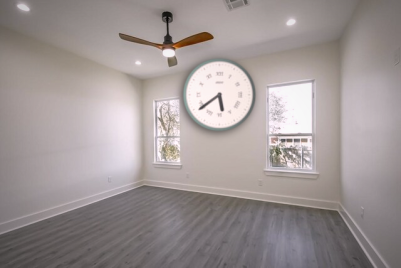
5:39
